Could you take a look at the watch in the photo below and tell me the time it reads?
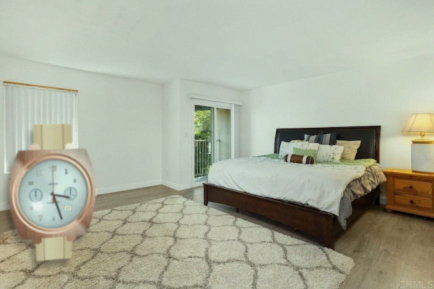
3:27
